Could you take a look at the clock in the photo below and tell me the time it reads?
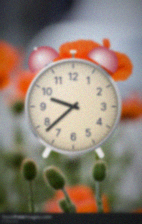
9:38
